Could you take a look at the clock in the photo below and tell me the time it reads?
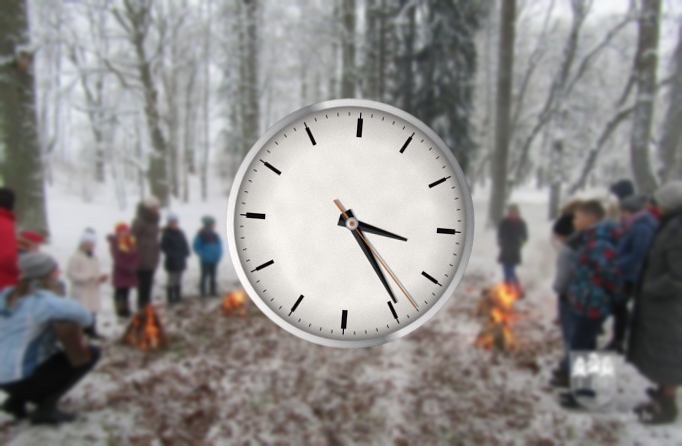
3:24:23
